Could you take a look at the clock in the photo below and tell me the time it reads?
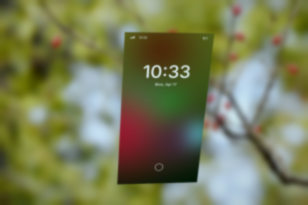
10:33
